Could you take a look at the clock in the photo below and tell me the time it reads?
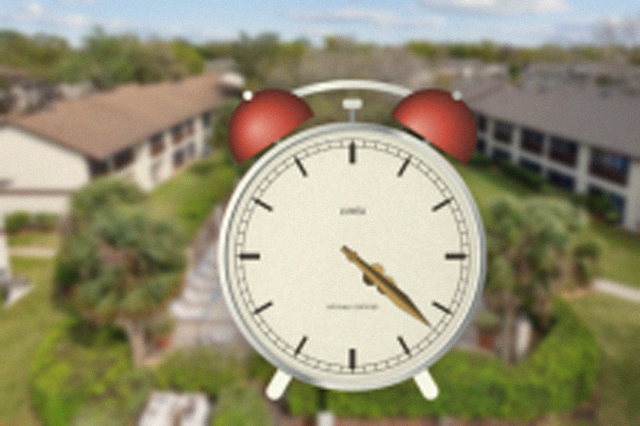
4:22
